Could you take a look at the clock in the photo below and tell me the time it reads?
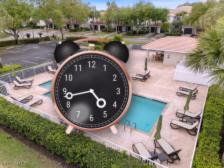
4:43
